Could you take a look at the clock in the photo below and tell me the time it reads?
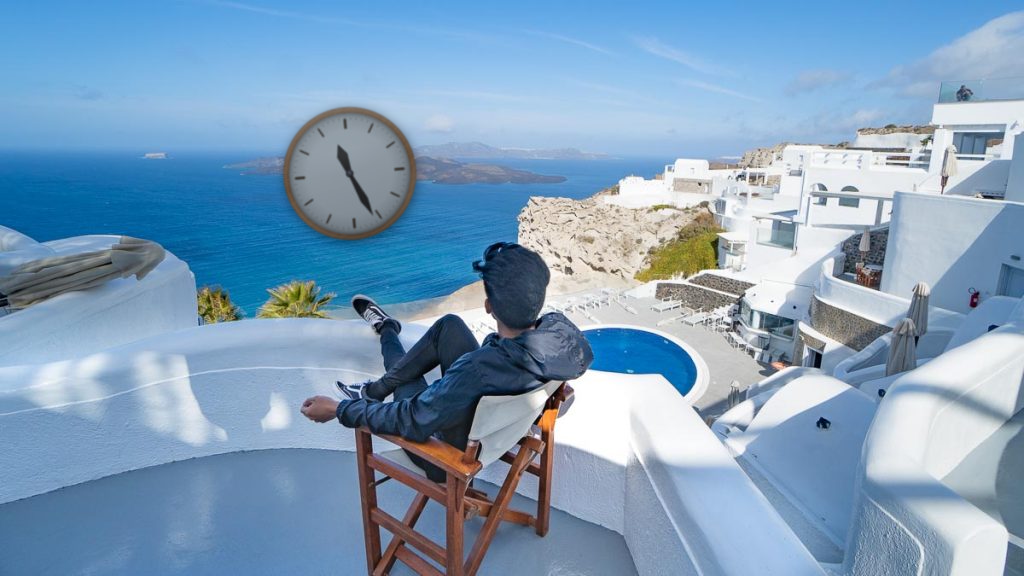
11:26
